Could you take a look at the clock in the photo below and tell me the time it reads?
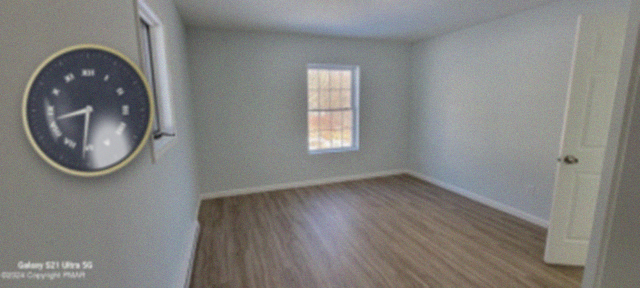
8:31
